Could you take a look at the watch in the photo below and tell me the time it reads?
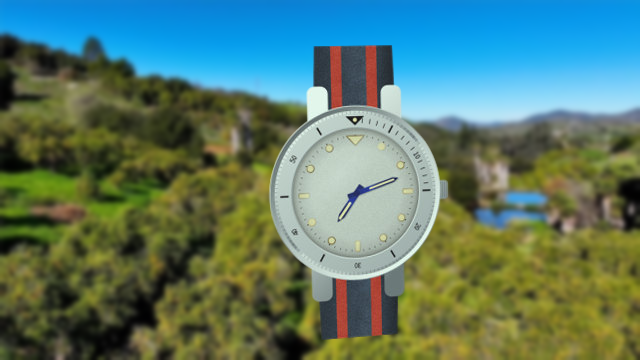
7:12
